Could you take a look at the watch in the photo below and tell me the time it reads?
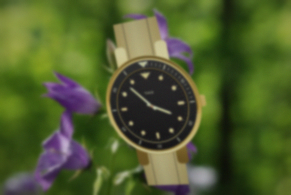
3:53
